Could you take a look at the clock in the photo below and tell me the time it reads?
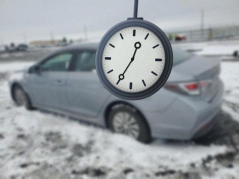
12:35
